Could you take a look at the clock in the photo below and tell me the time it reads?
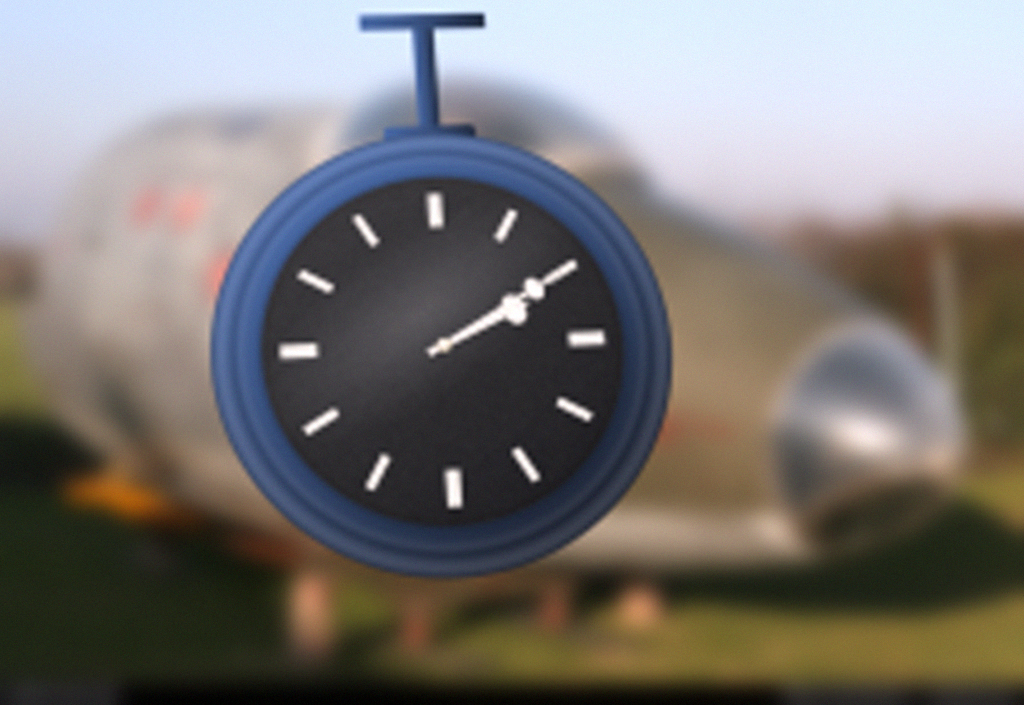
2:10
